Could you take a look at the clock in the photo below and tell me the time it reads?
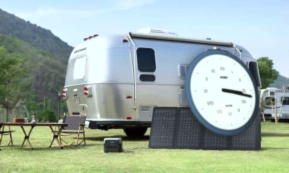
3:17
